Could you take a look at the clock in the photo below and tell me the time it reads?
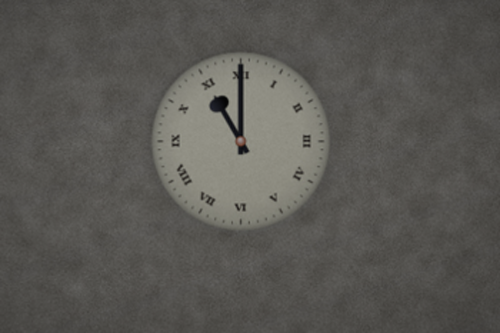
11:00
